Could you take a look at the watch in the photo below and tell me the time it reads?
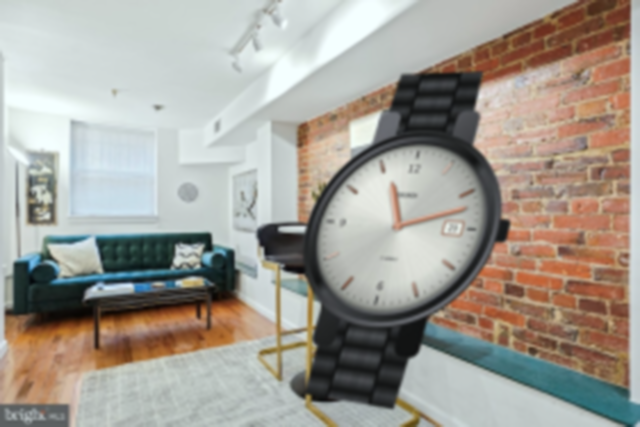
11:12
